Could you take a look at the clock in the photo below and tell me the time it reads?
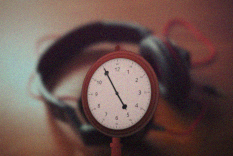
4:55
